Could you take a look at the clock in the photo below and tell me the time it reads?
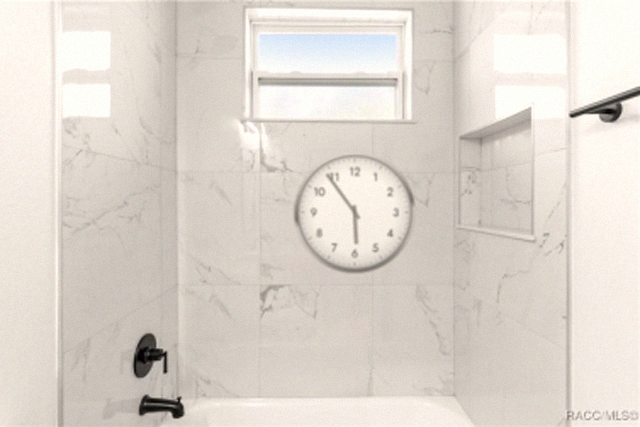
5:54
